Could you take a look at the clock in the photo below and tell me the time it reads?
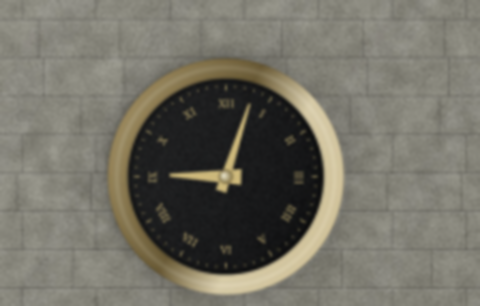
9:03
